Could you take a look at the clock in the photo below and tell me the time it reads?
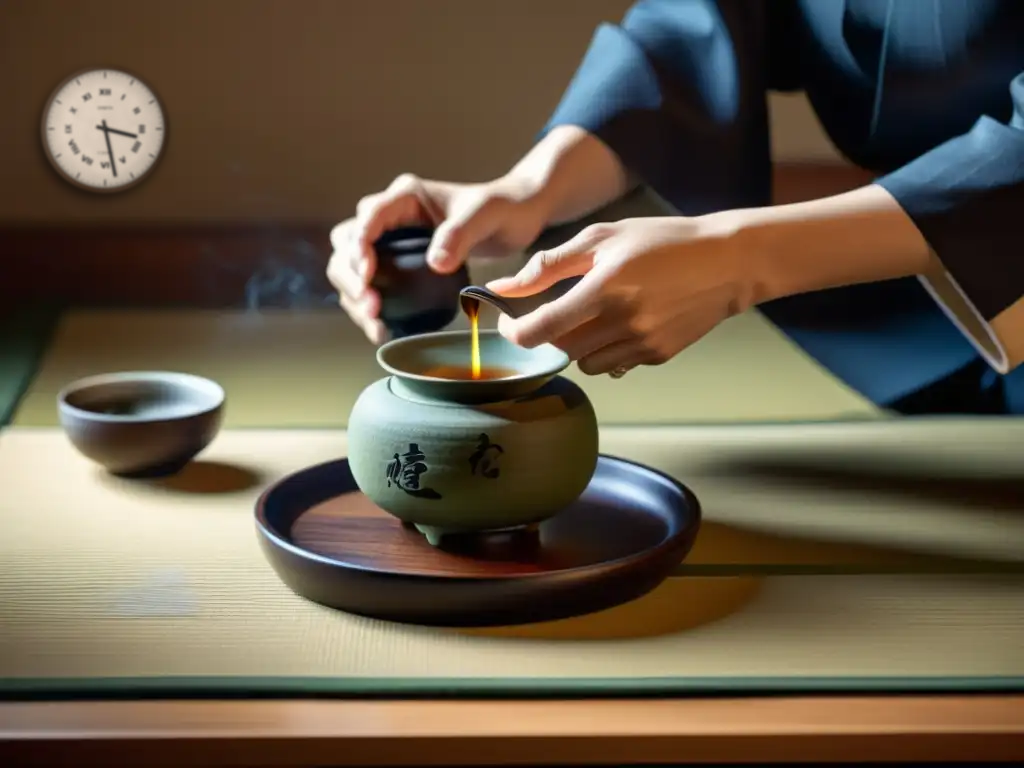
3:28
